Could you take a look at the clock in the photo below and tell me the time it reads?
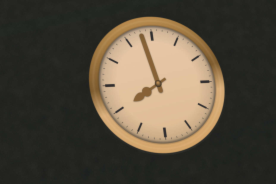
7:58
